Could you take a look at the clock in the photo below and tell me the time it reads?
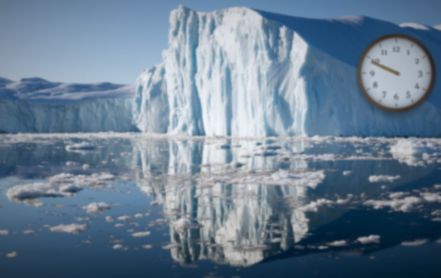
9:49
